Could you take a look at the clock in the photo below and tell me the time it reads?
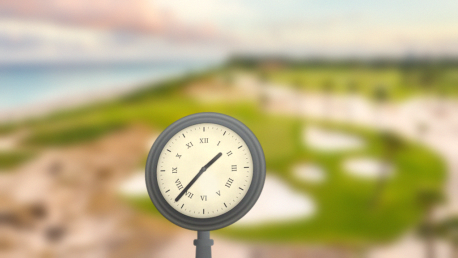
1:37
